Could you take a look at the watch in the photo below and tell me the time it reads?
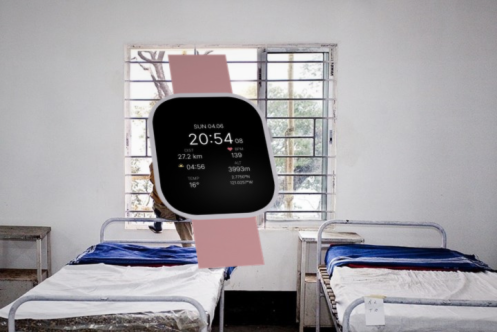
20:54
